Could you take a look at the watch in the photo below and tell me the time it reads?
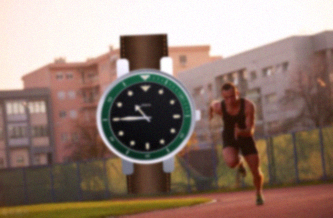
10:45
